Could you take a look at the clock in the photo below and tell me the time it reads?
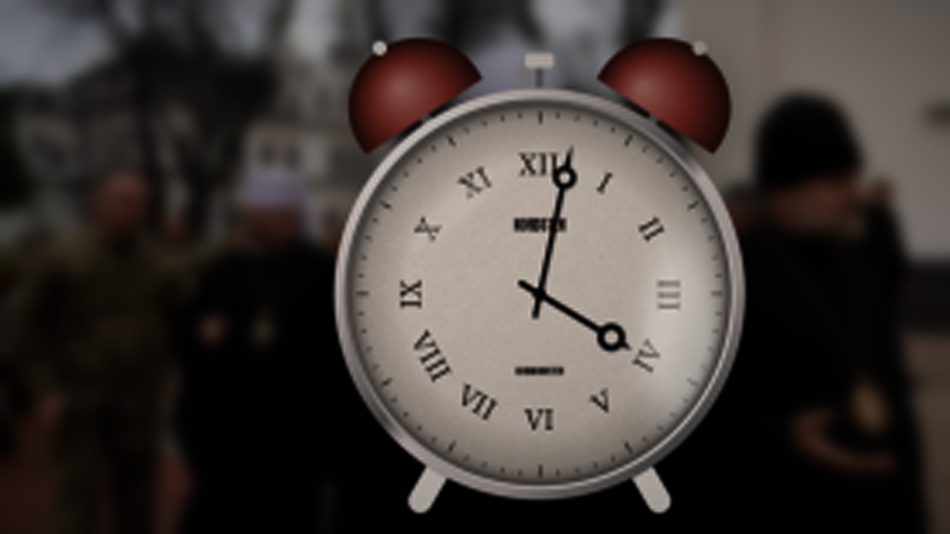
4:02
